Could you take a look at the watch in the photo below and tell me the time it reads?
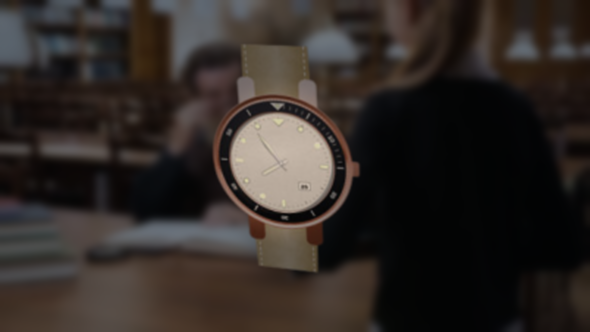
7:54
